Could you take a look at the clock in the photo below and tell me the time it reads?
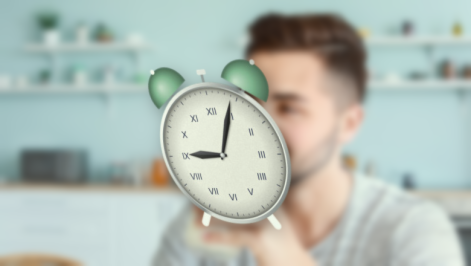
9:04
